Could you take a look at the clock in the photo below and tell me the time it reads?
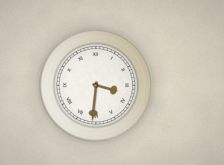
3:31
